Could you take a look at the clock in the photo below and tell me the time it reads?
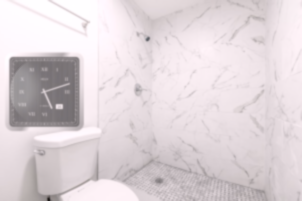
5:12
